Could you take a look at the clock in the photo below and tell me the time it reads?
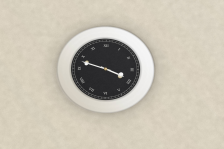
3:48
